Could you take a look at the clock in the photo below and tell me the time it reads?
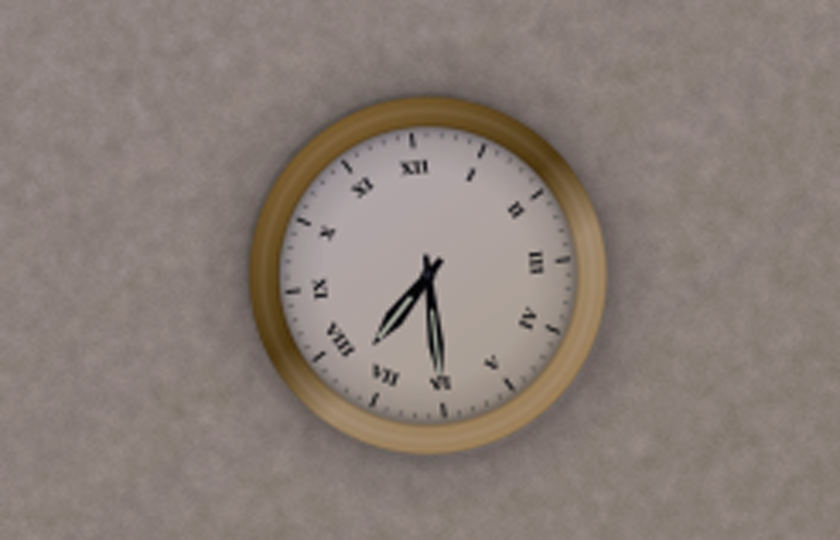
7:30
